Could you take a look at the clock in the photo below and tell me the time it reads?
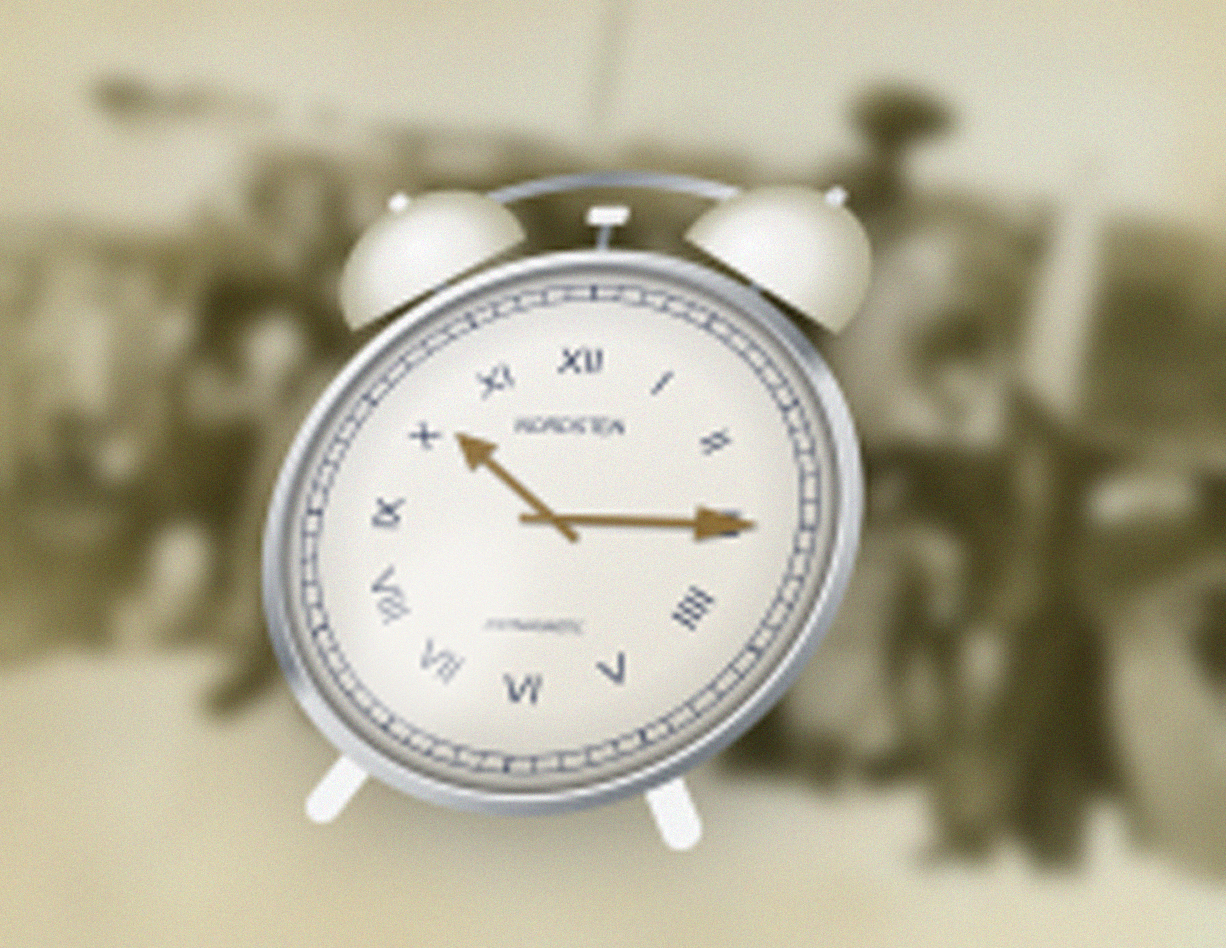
10:15
